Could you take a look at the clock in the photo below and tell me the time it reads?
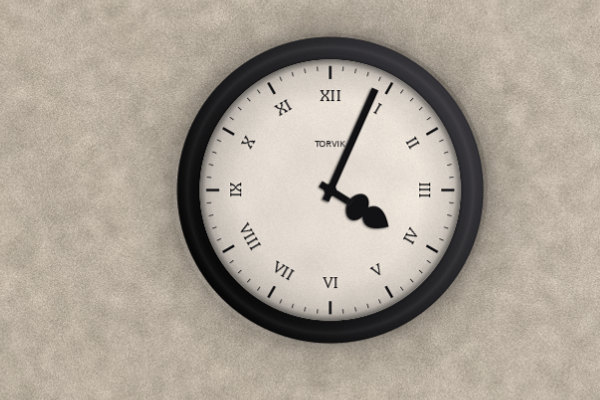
4:04
